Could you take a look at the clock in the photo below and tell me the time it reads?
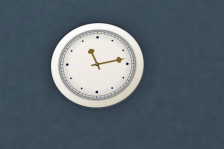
11:13
